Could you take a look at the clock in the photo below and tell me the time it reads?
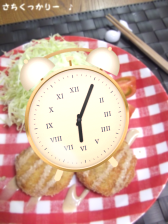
6:05
